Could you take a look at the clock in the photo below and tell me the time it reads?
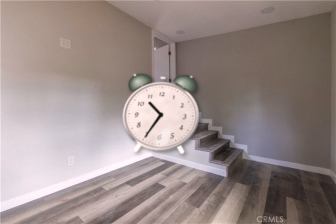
10:35
